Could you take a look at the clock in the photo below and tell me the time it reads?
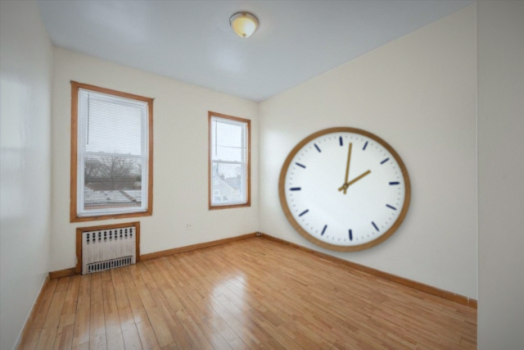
2:02
